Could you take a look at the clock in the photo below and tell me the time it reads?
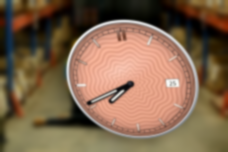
7:41
